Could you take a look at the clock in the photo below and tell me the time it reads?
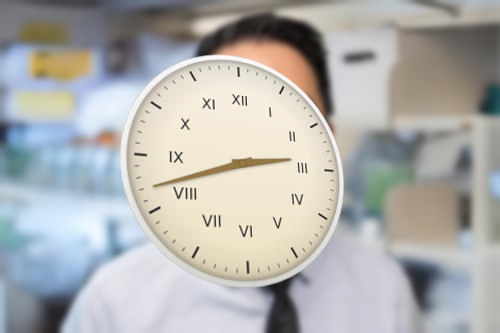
2:42
